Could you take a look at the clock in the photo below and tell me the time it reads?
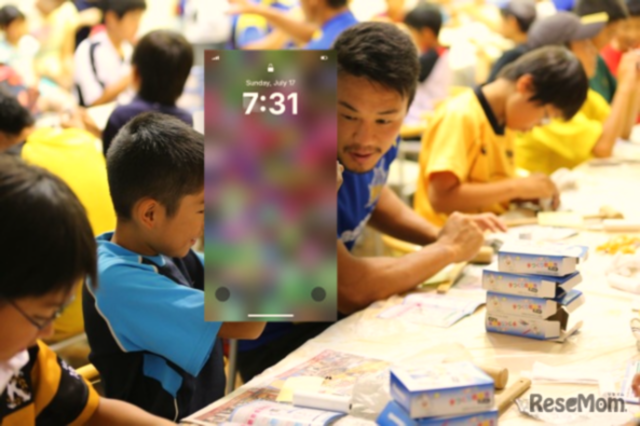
7:31
